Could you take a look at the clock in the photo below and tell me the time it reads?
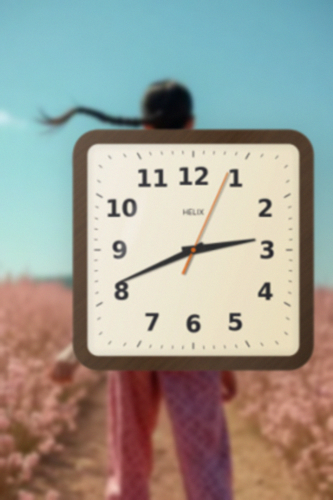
2:41:04
